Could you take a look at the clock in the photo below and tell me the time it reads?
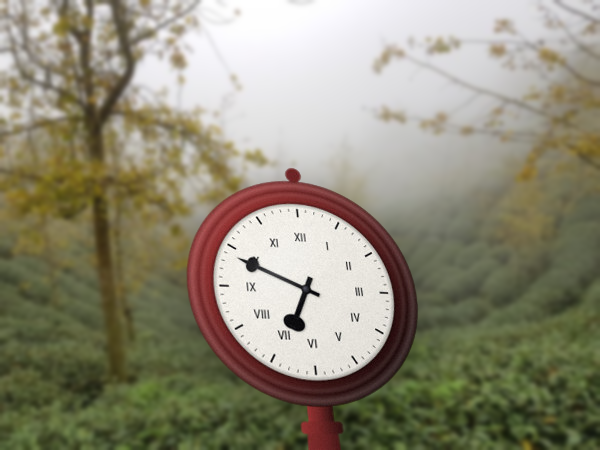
6:49
